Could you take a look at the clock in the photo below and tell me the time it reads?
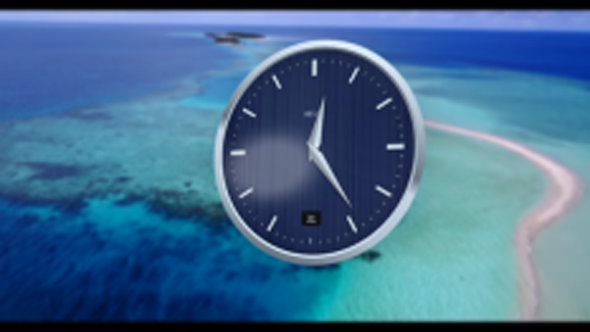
12:24
